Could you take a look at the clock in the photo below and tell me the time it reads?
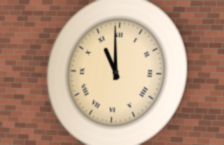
10:59
